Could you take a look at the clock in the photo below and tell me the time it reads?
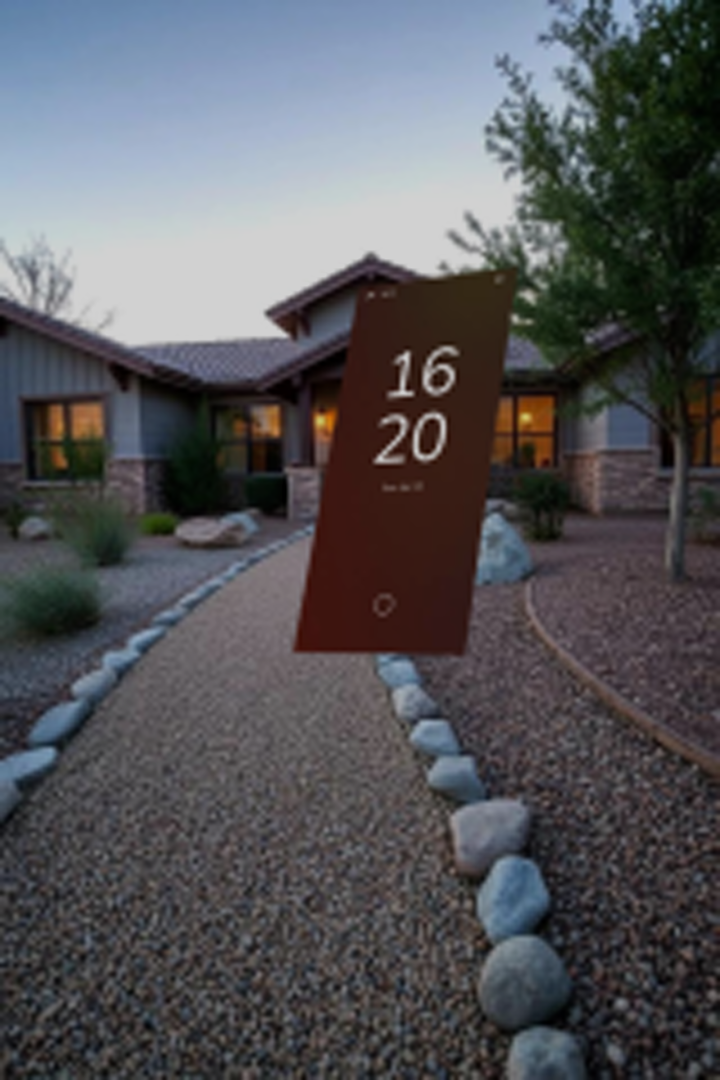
16:20
